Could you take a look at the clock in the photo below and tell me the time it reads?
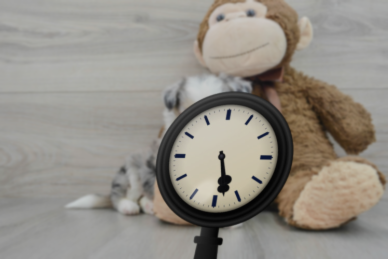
5:28
